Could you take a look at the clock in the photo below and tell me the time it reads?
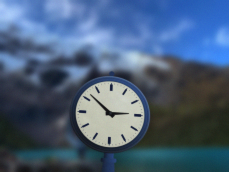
2:52
